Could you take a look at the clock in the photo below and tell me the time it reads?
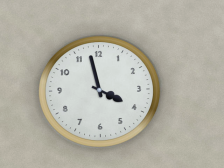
3:58
